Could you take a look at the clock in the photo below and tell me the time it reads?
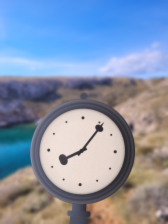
8:06
